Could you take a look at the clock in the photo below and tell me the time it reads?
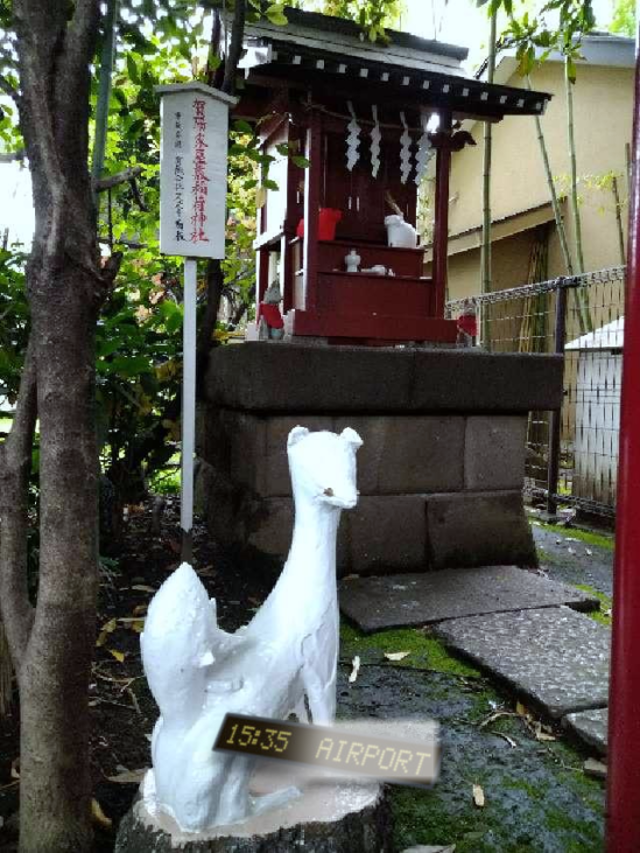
15:35
